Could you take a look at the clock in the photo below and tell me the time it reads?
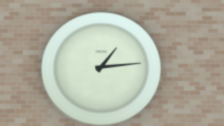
1:14
